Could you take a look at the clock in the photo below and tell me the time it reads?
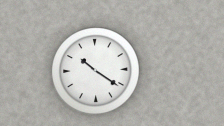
10:21
